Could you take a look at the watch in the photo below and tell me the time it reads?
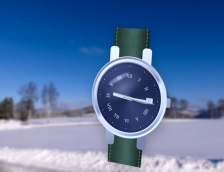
9:16
